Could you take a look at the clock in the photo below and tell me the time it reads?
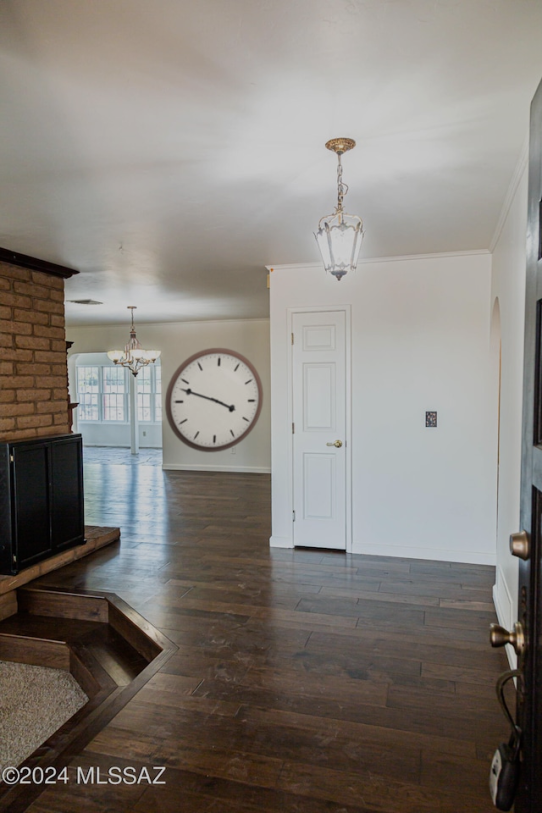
3:48
